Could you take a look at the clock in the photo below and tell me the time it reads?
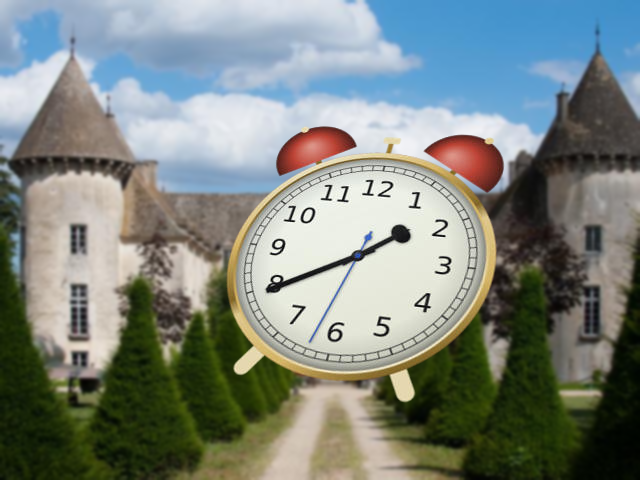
1:39:32
